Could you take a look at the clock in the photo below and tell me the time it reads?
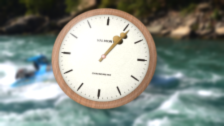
1:06
